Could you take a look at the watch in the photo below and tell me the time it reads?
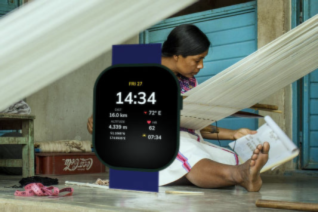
14:34
